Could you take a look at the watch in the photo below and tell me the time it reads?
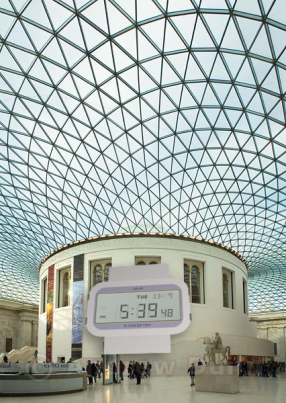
5:39:48
